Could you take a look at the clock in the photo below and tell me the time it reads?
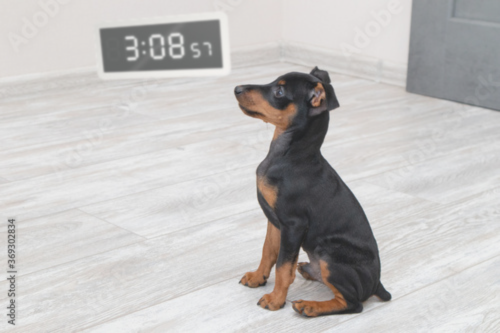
3:08:57
